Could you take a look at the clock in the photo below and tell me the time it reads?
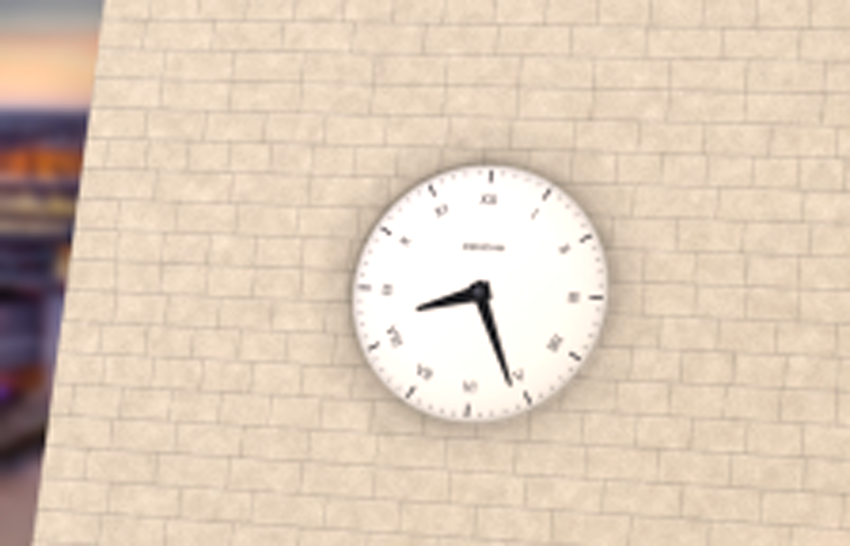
8:26
